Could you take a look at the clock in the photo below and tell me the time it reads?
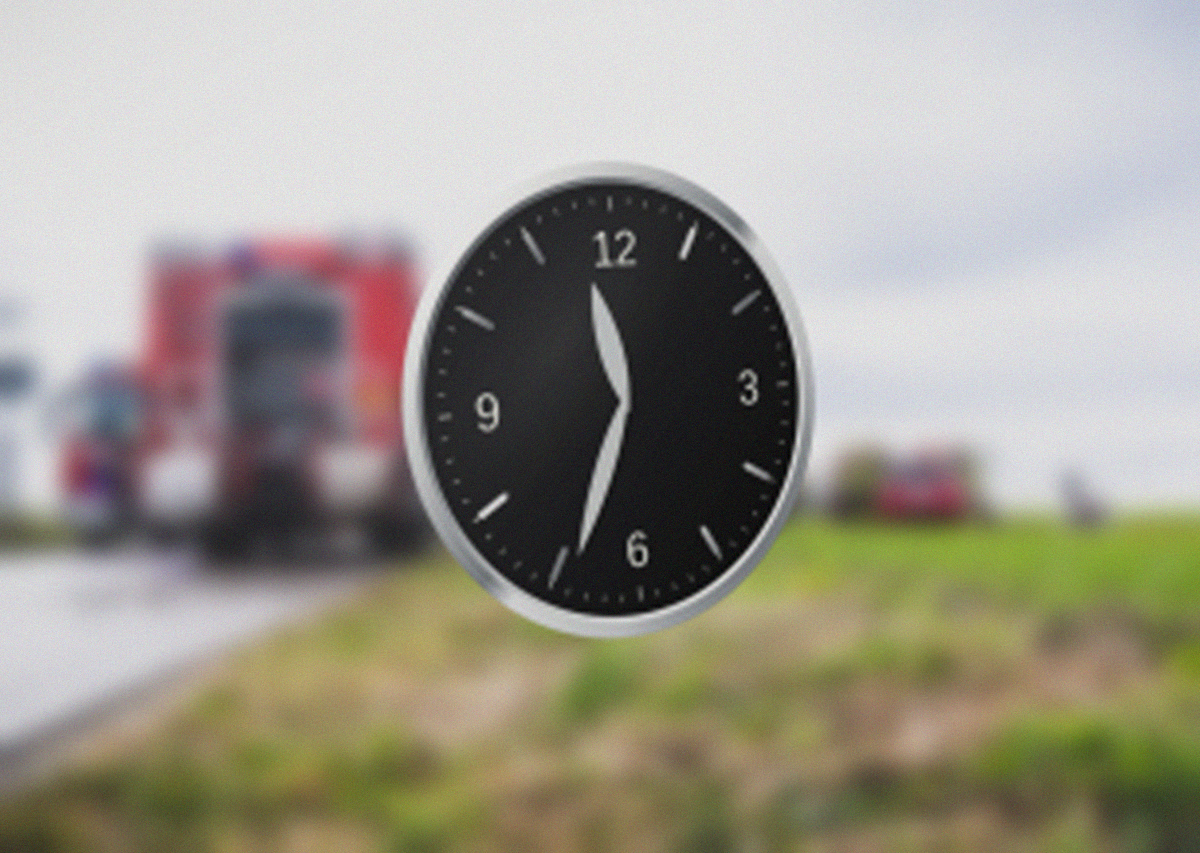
11:34
